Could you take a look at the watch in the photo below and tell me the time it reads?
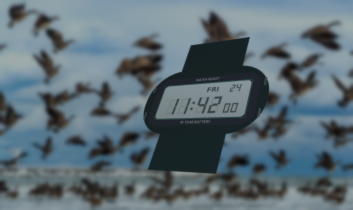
11:42:00
